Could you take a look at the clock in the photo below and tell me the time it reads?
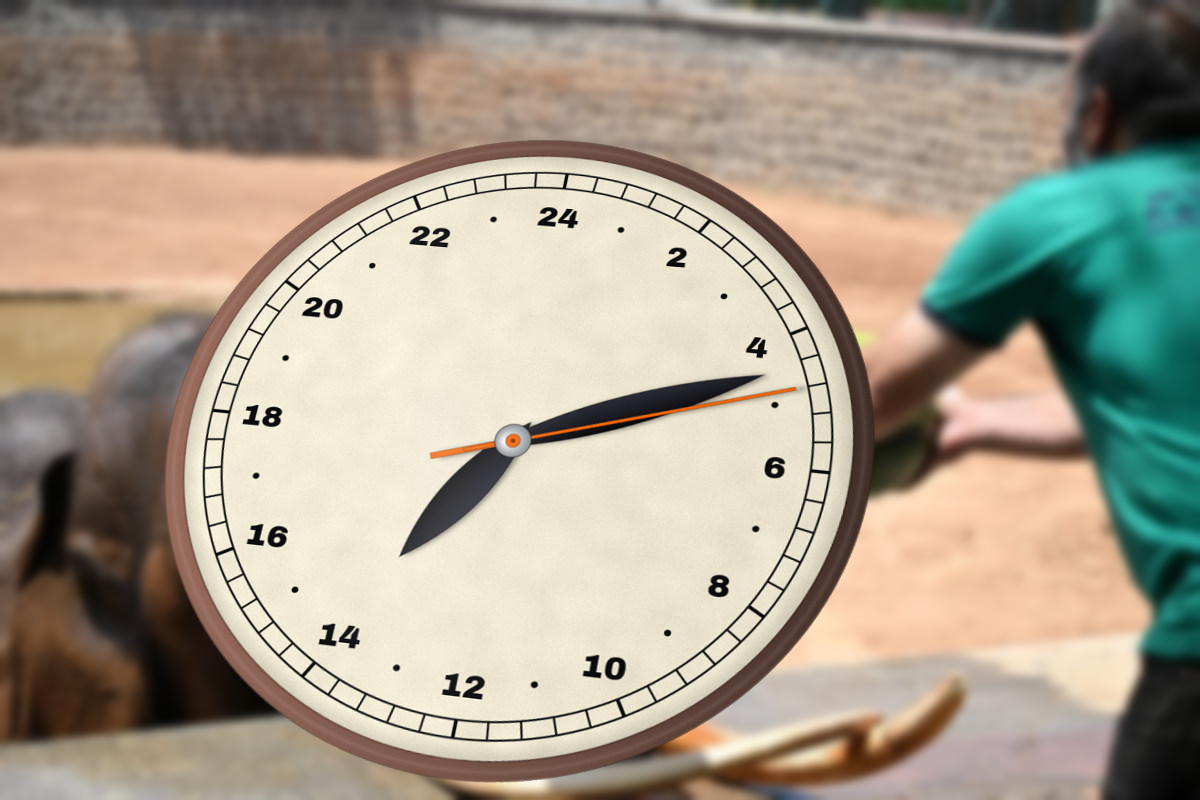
14:11:12
